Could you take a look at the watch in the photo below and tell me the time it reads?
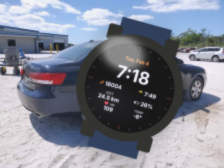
7:18
